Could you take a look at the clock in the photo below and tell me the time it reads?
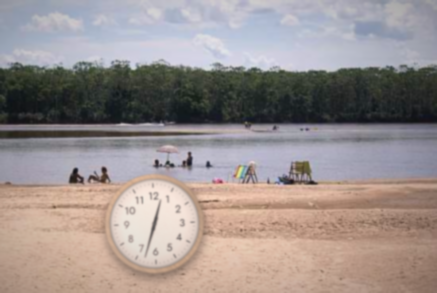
12:33
